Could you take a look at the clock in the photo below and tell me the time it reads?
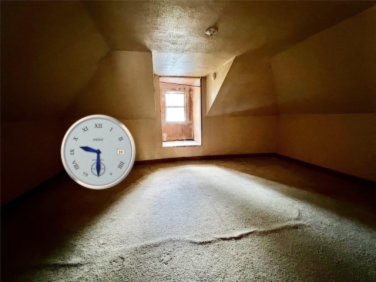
9:30
